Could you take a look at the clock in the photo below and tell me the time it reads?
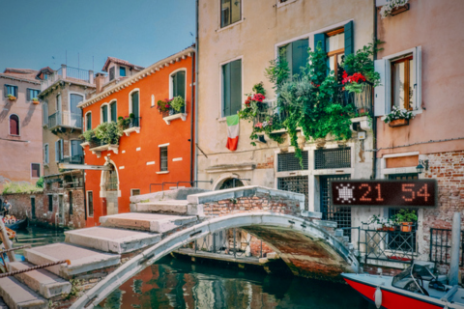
21:54
